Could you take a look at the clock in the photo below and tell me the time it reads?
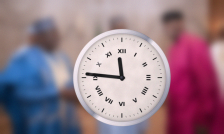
11:46
